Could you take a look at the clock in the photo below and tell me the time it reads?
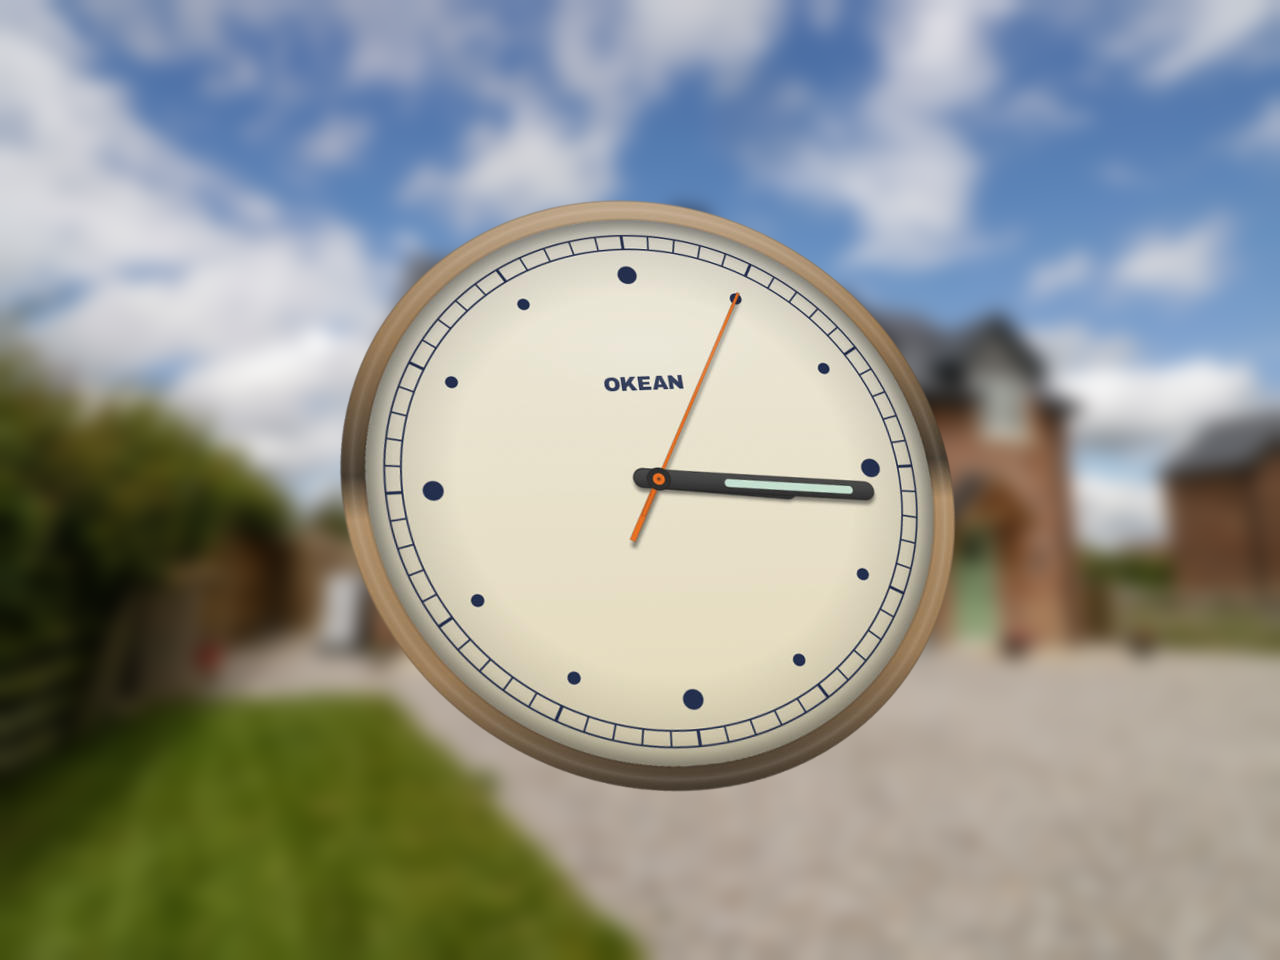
3:16:05
